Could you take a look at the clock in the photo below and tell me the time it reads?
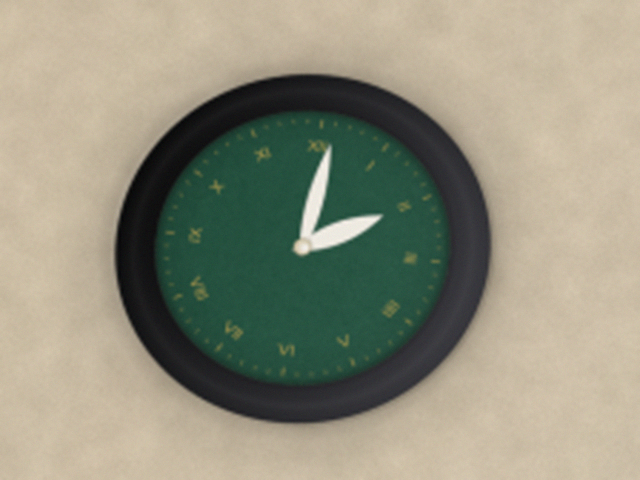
2:01
